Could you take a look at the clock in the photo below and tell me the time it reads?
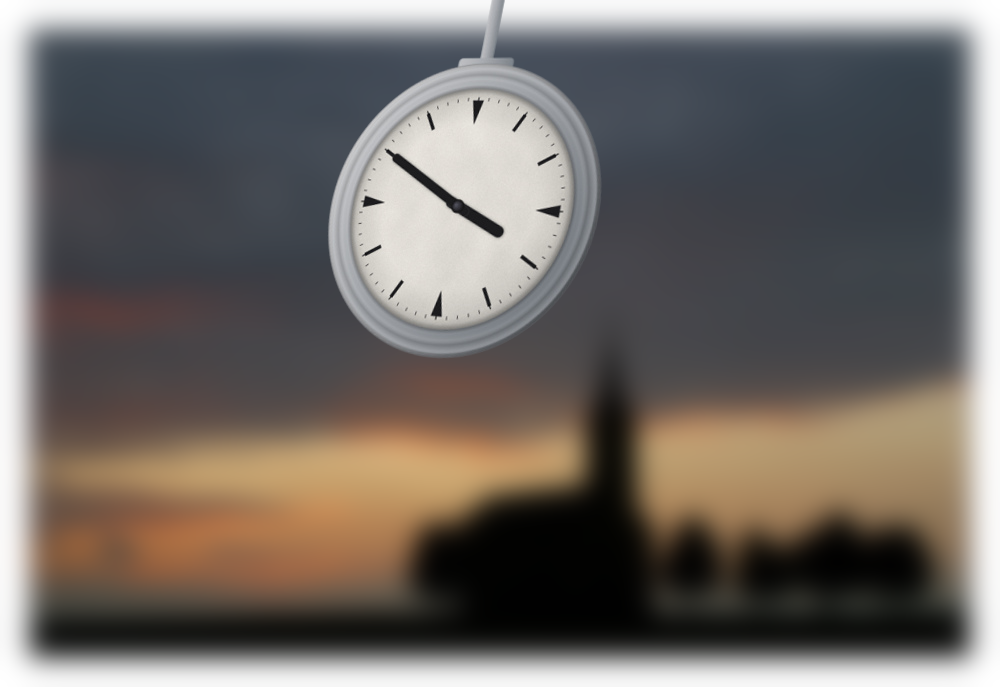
3:50
